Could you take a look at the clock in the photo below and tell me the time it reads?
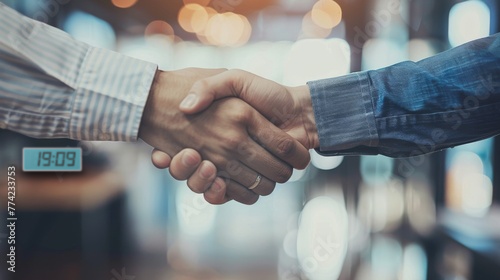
19:09
